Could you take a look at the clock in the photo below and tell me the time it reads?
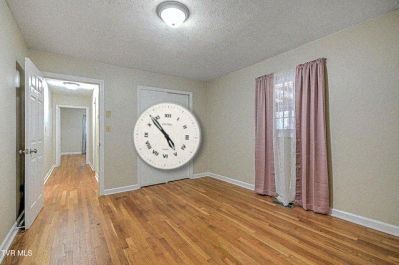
4:53
